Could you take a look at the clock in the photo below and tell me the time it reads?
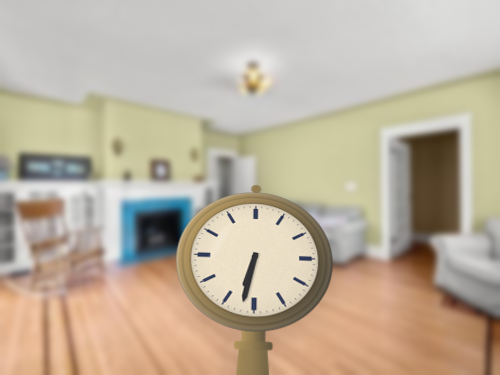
6:32
